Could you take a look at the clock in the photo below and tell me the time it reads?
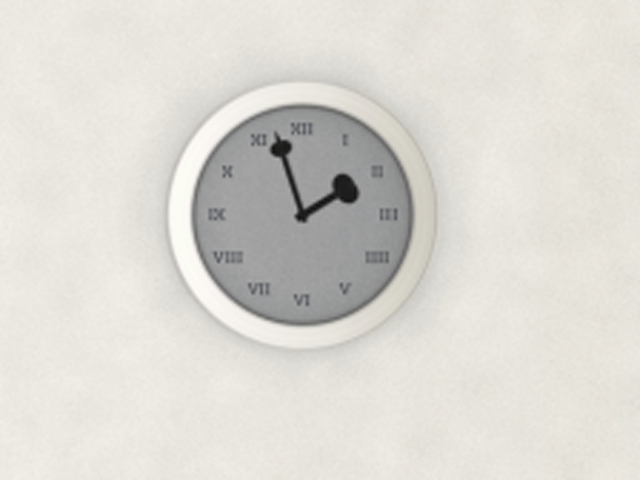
1:57
